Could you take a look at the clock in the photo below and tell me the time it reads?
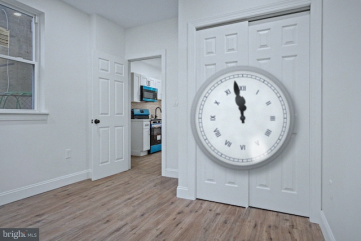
11:58
